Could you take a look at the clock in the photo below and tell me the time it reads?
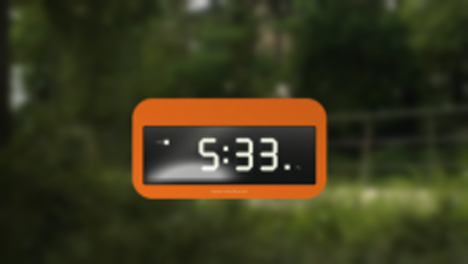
5:33
